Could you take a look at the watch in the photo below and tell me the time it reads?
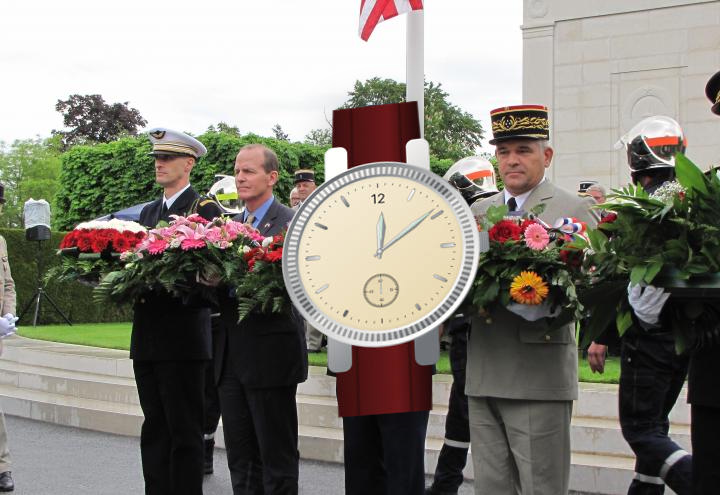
12:09
